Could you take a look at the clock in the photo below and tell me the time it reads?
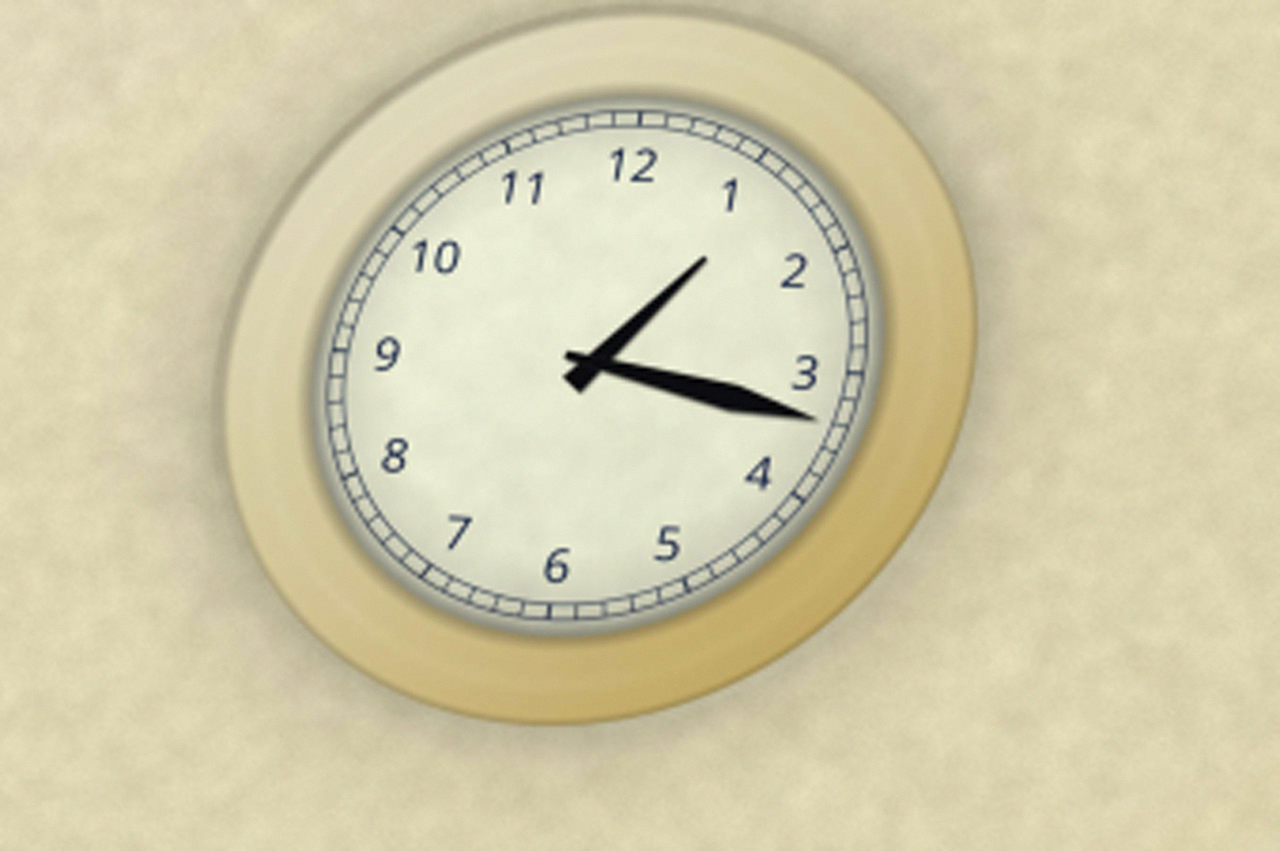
1:17
